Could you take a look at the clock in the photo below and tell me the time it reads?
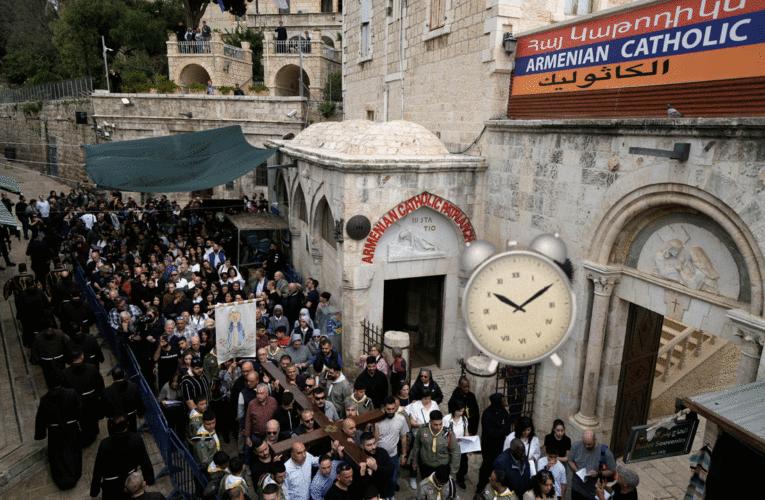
10:10
